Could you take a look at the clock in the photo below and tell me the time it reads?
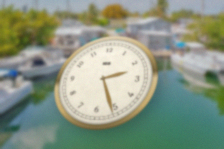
2:26
